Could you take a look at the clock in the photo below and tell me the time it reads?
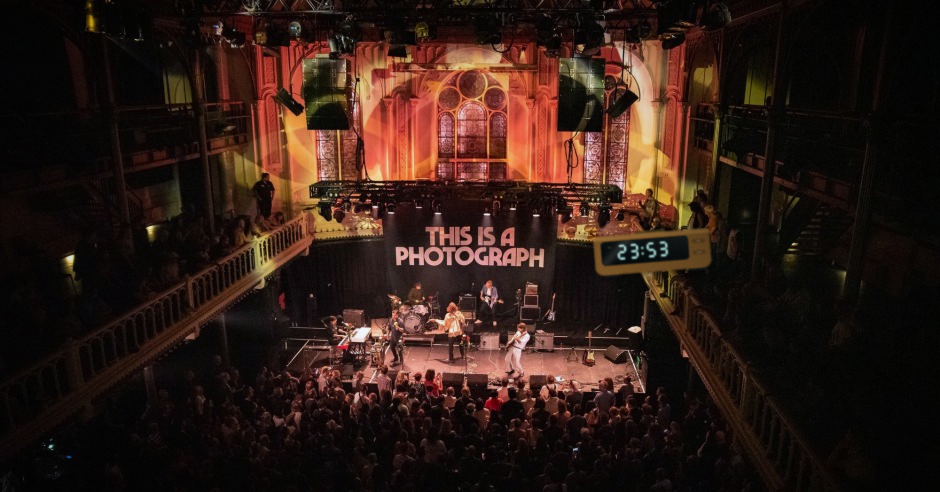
23:53
